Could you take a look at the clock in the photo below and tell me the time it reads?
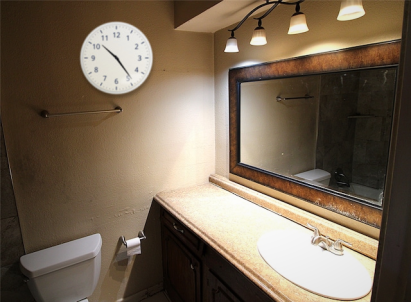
10:24
